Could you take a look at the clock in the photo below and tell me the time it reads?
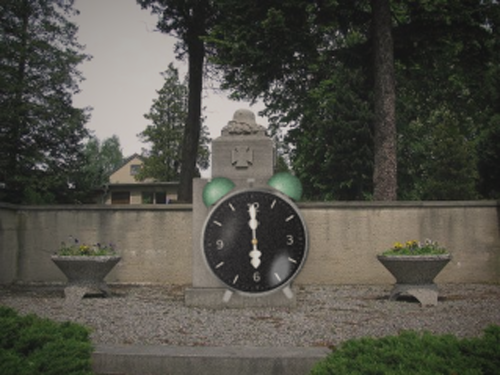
6:00
